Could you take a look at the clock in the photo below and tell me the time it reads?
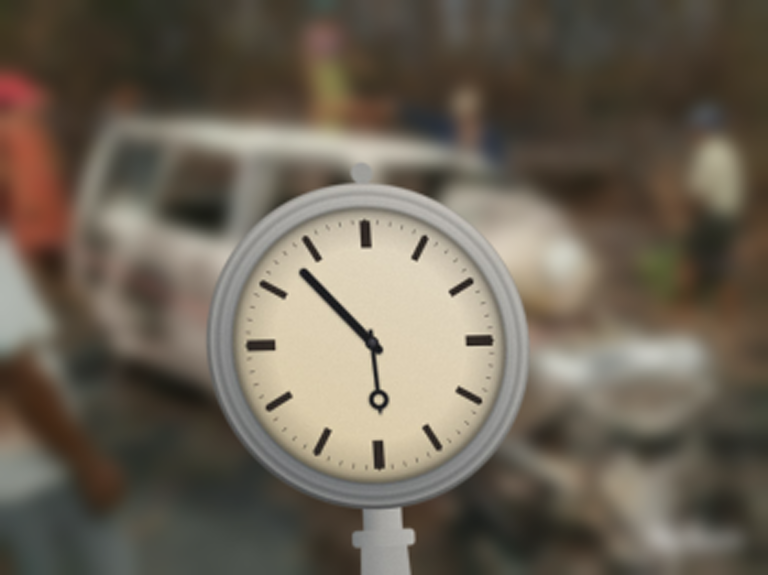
5:53
